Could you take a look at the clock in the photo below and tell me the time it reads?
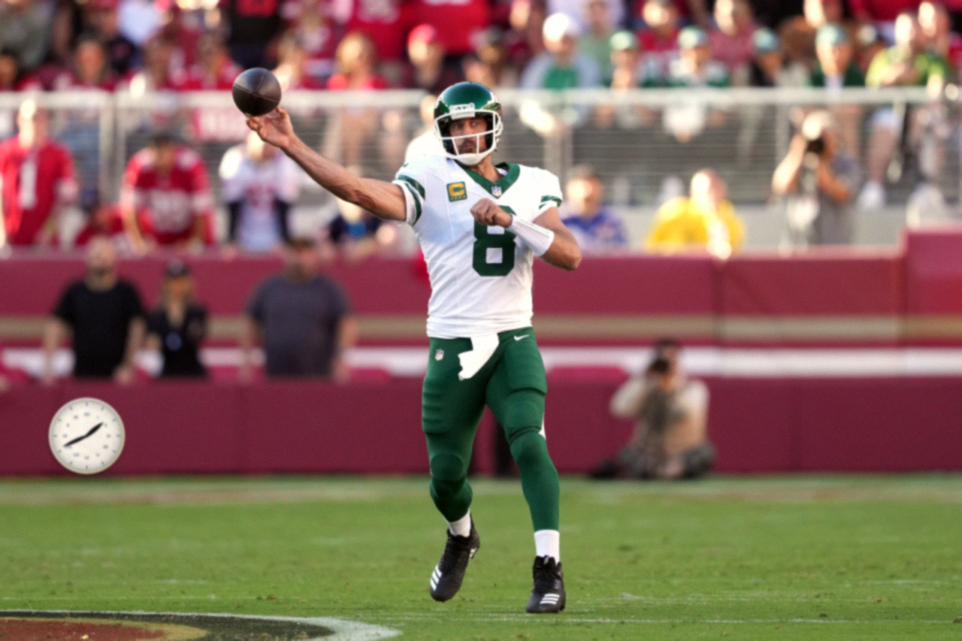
1:41
